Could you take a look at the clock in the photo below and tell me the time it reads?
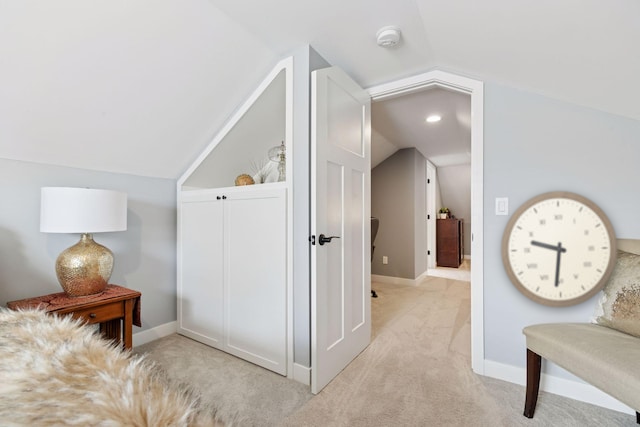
9:31
